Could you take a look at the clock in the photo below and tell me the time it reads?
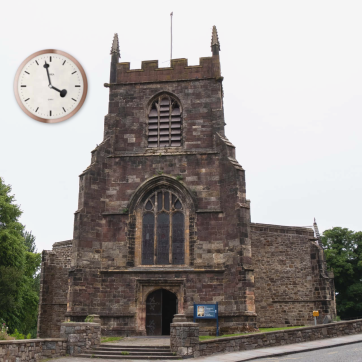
3:58
